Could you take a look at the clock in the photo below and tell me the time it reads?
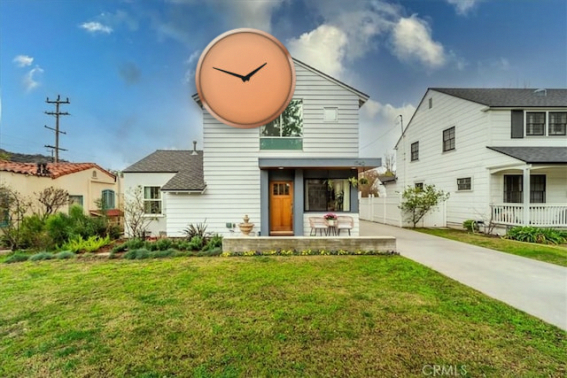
1:48
